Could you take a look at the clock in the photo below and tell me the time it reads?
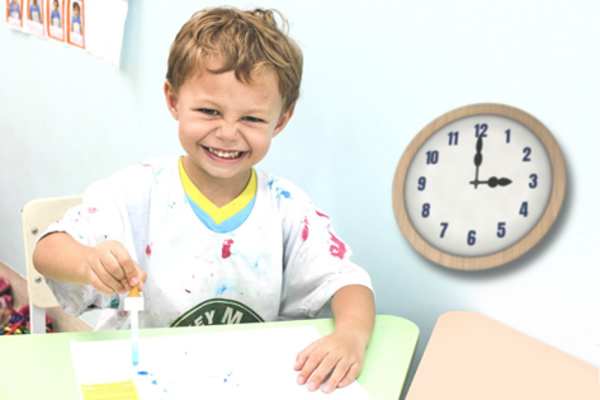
3:00
